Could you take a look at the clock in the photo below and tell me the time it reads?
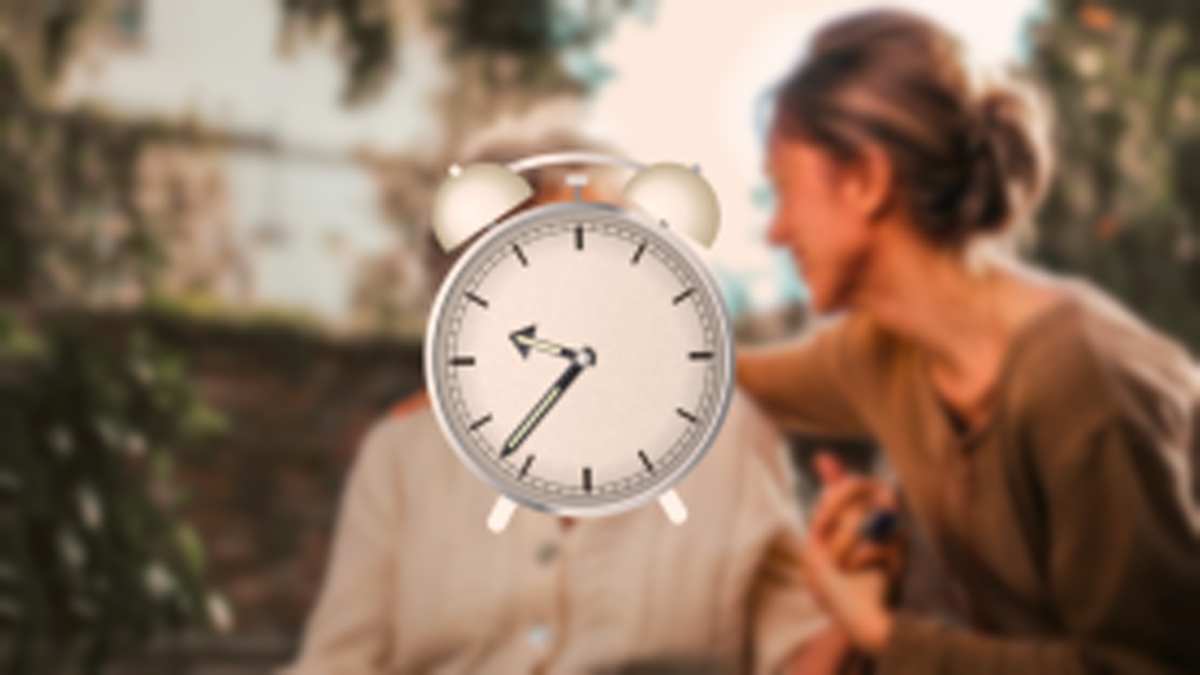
9:37
